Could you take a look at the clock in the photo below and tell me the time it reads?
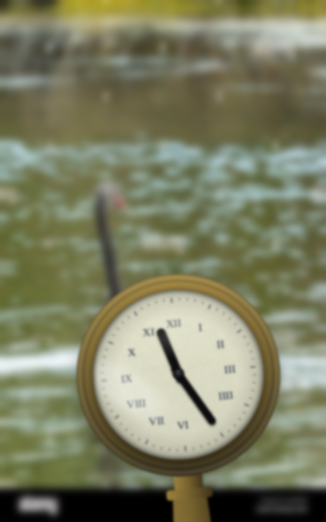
11:25
